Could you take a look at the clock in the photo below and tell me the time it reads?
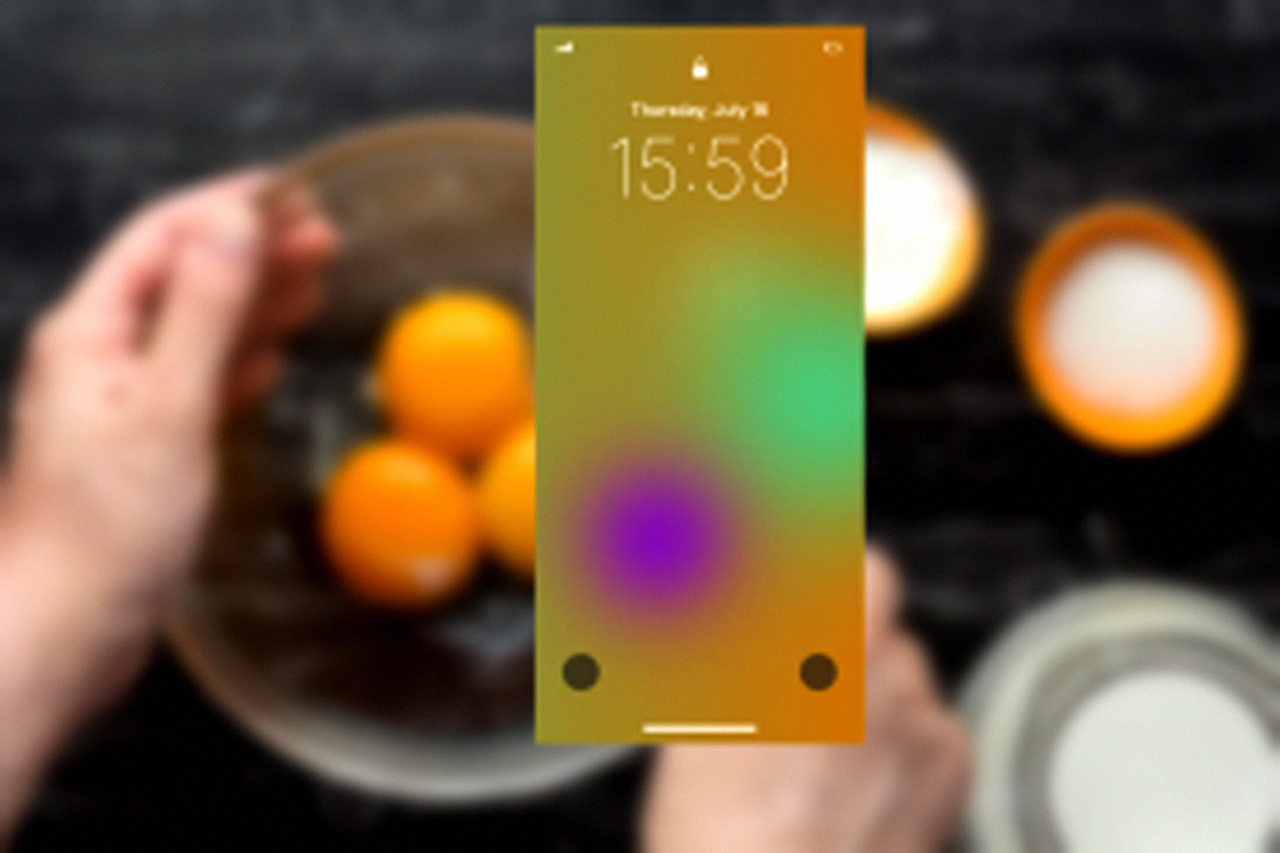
15:59
